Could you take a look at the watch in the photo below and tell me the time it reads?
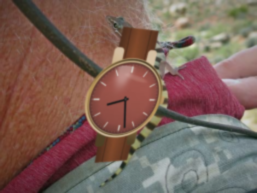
8:28
